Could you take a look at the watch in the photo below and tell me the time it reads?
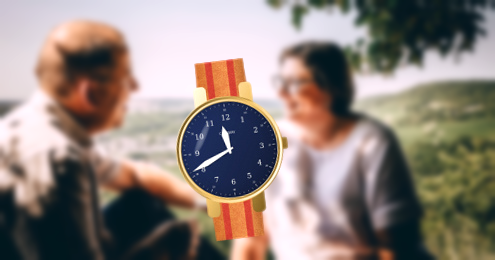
11:41
